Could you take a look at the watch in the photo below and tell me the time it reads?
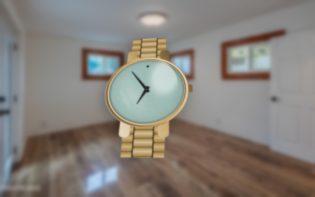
6:54
